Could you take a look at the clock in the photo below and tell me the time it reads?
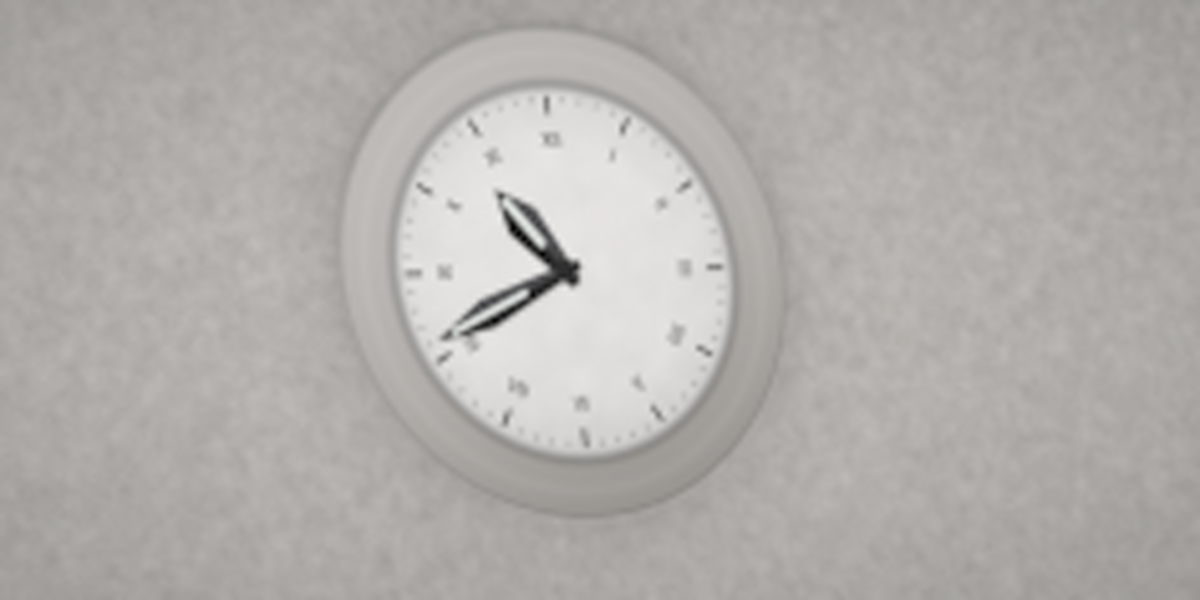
10:41
